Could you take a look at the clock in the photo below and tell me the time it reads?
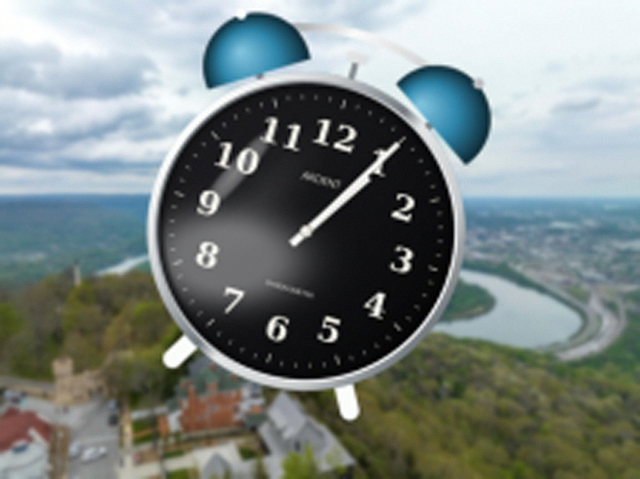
1:05
